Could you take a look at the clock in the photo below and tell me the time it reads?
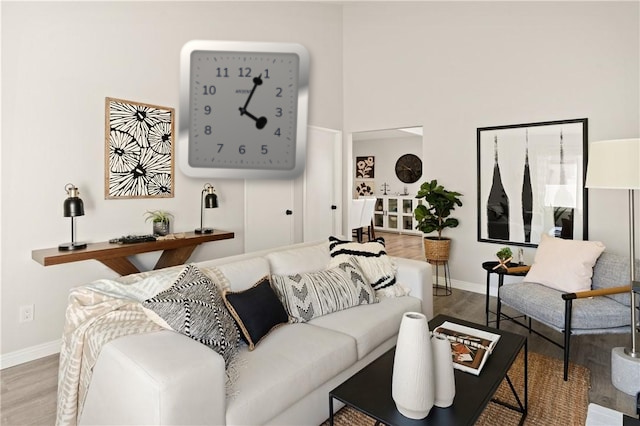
4:04
